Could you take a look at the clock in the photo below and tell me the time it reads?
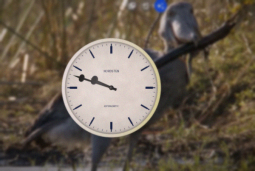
9:48
